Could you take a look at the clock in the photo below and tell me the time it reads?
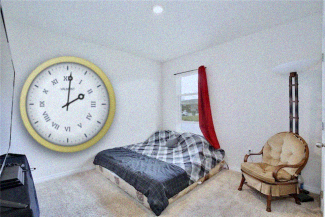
2:01
